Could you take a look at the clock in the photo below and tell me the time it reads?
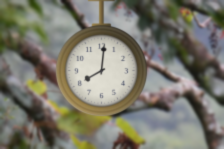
8:01
